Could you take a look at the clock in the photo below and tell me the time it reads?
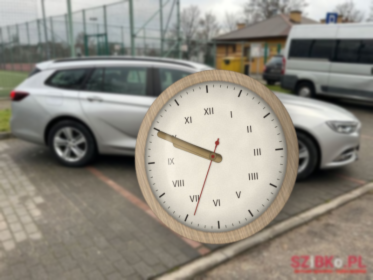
9:49:34
